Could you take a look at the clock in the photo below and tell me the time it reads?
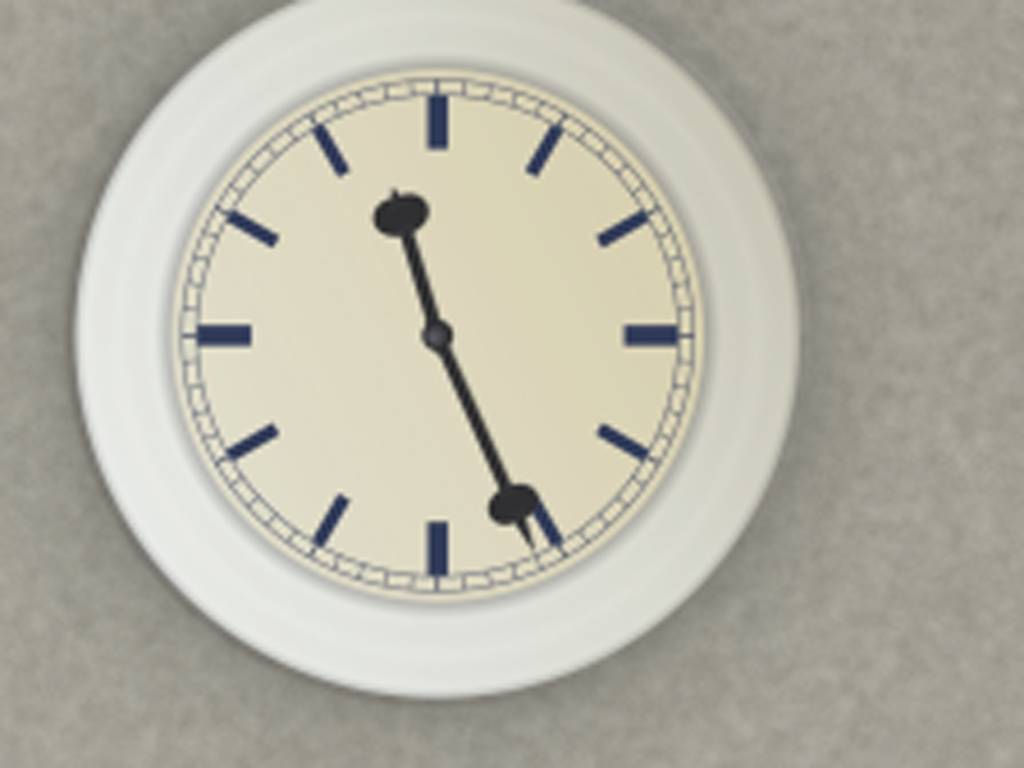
11:26
